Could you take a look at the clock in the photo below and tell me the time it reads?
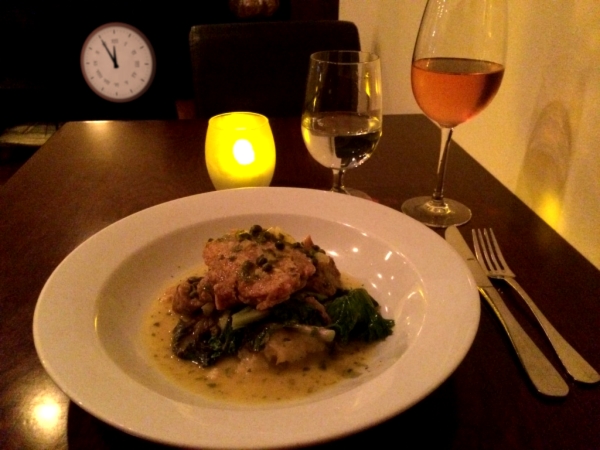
11:55
